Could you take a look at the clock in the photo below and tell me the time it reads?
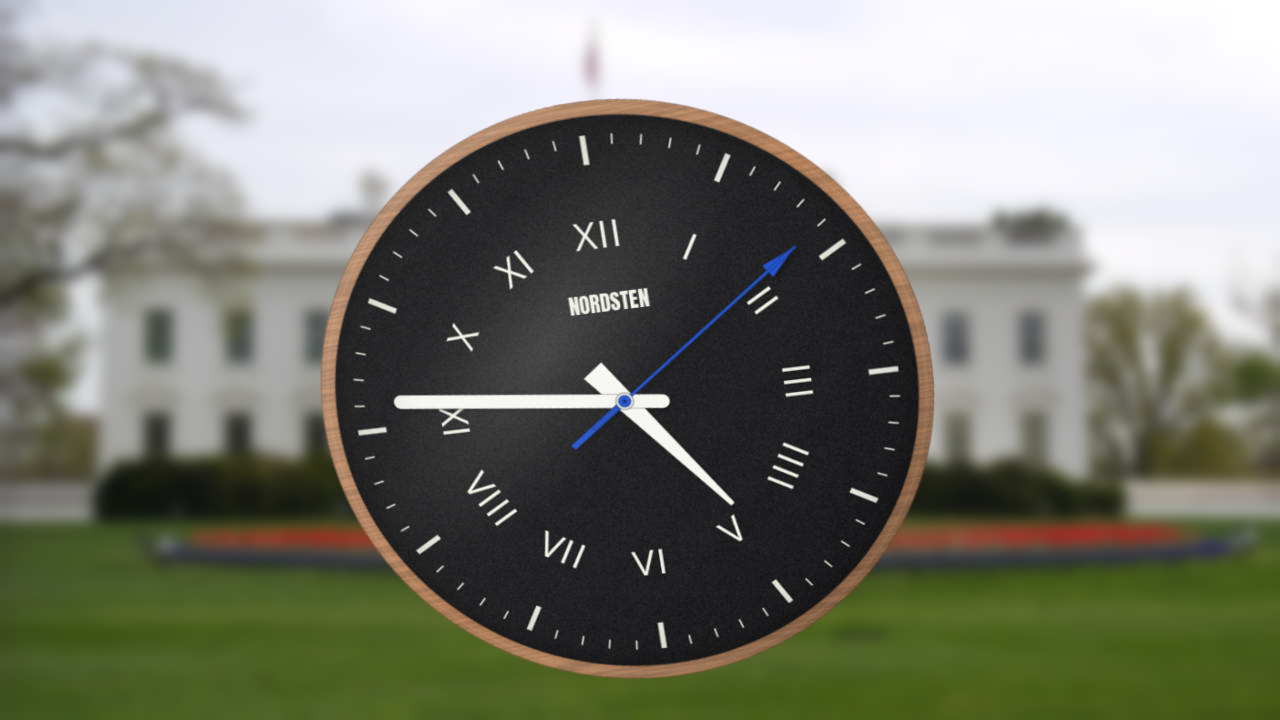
4:46:09
